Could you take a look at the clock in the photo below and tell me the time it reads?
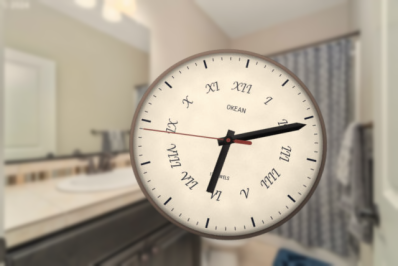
6:10:44
